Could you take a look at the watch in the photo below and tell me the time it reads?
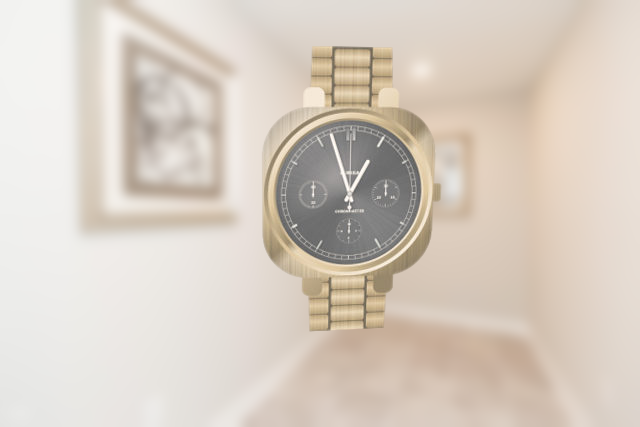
12:57
